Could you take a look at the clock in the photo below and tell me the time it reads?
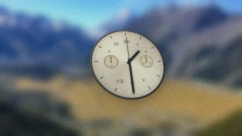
1:30
